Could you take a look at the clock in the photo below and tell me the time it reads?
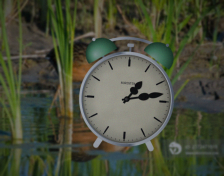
1:13
